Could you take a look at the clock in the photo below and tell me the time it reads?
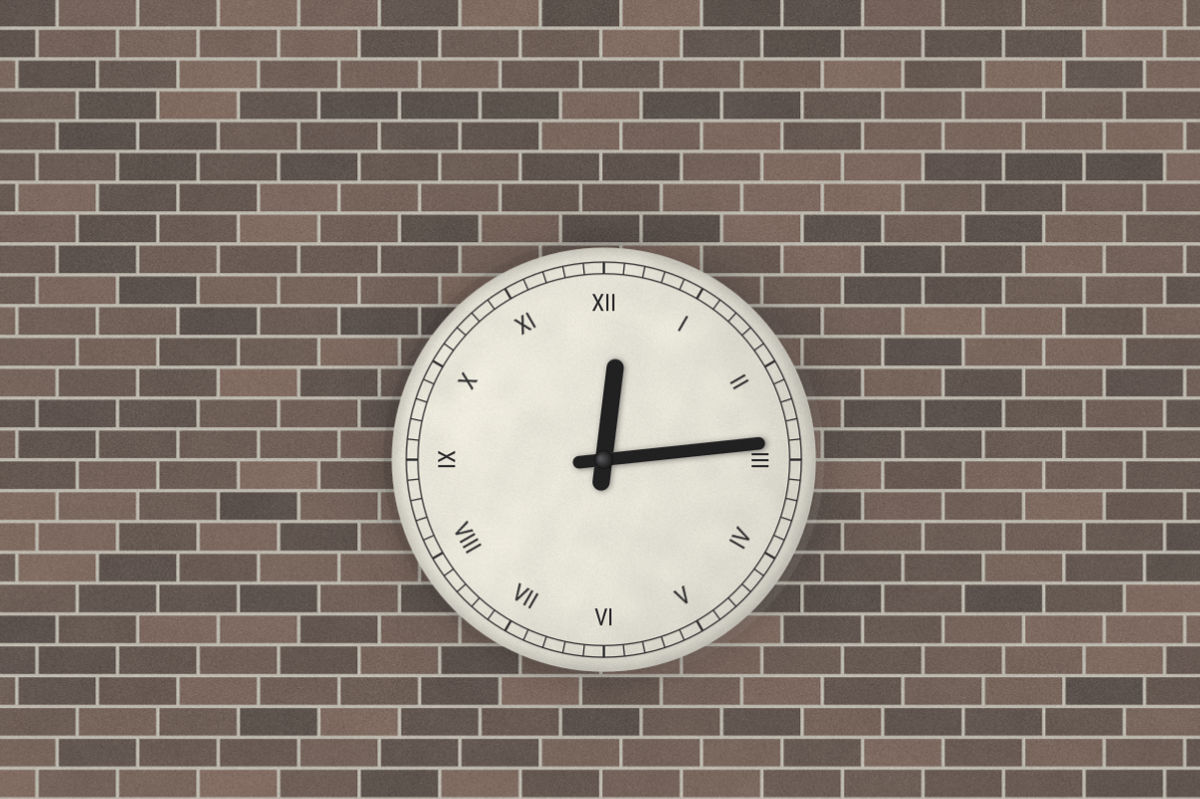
12:14
